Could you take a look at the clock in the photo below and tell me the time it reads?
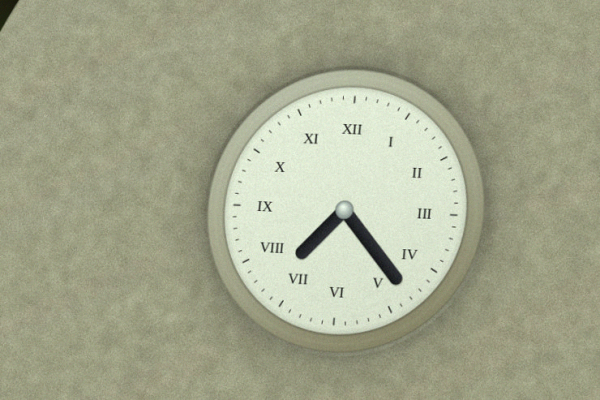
7:23
